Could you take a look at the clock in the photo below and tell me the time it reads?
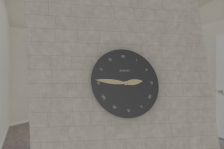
2:46
